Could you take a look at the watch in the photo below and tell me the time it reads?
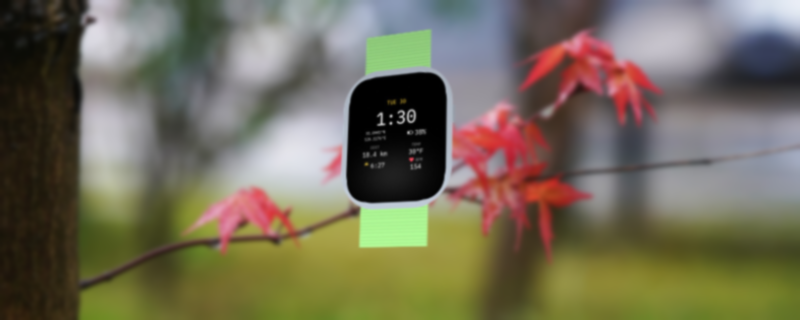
1:30
